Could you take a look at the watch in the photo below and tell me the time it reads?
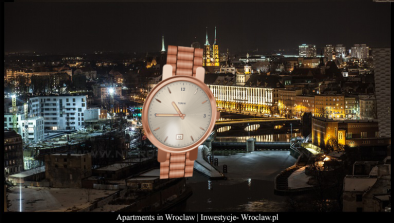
10:45
